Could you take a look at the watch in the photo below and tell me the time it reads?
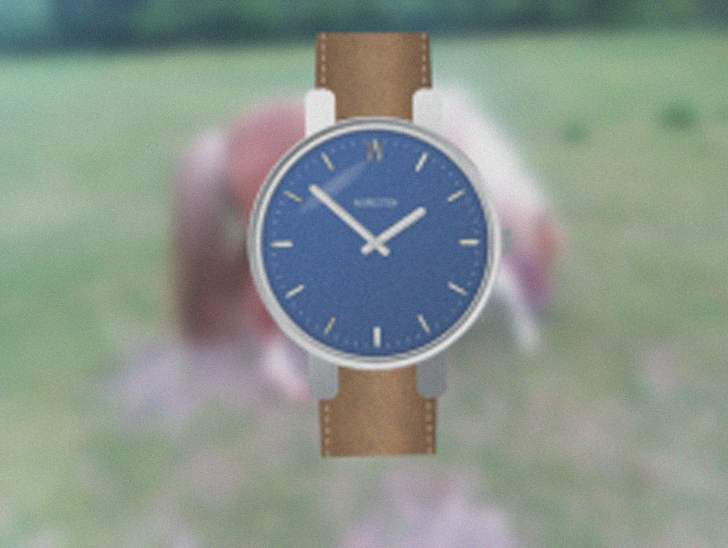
1:52
